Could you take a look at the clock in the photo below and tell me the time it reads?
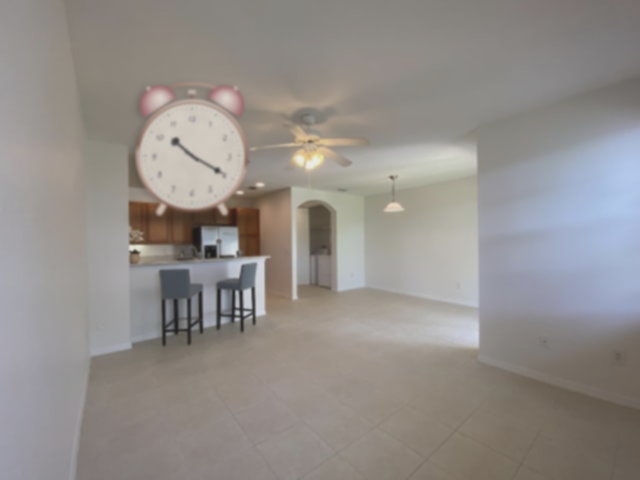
10:20
